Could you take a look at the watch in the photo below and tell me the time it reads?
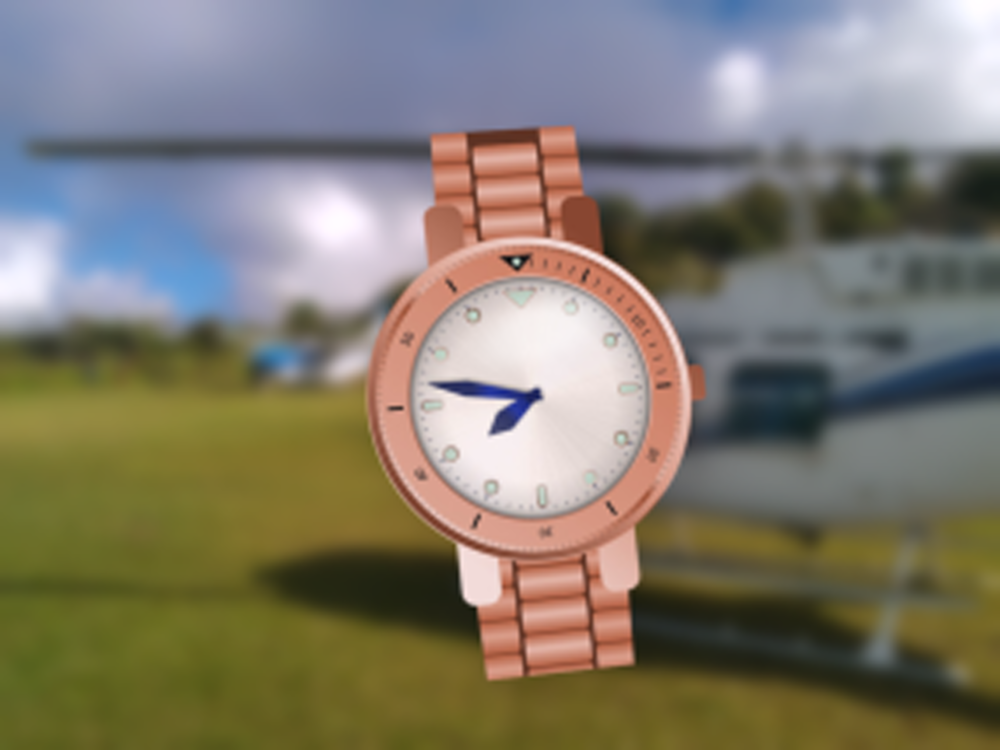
7:47
